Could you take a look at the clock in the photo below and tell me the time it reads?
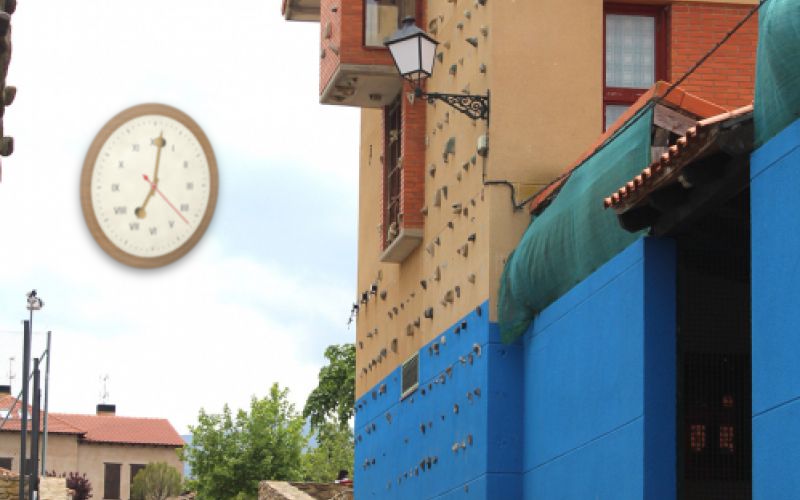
7:01:22
